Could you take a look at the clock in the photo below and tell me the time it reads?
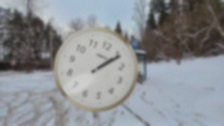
1:06
